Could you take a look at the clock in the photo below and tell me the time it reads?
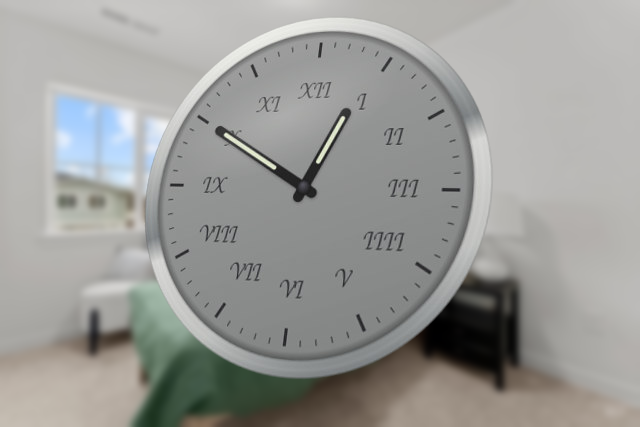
12:50
